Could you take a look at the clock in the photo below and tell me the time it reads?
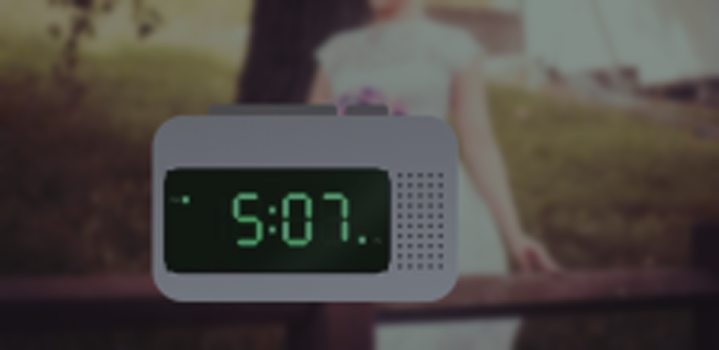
5:07
